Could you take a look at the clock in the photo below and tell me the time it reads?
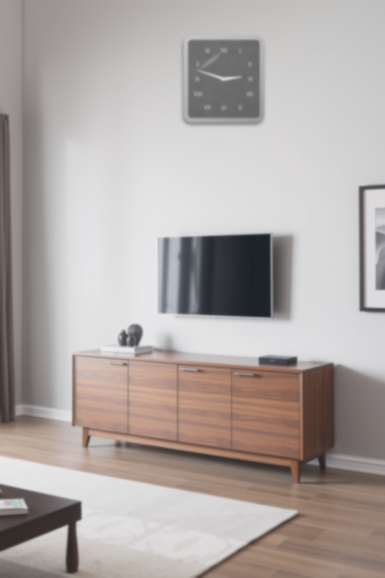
2:48
